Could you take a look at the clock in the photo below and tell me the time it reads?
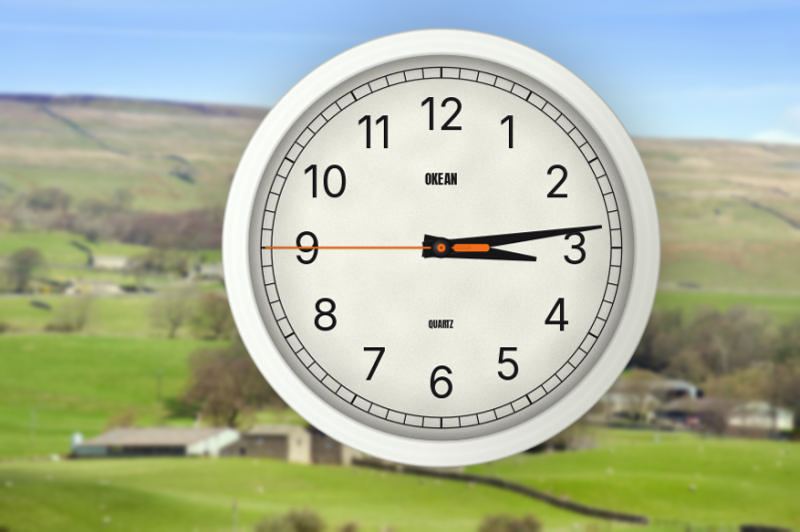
3:13:45
